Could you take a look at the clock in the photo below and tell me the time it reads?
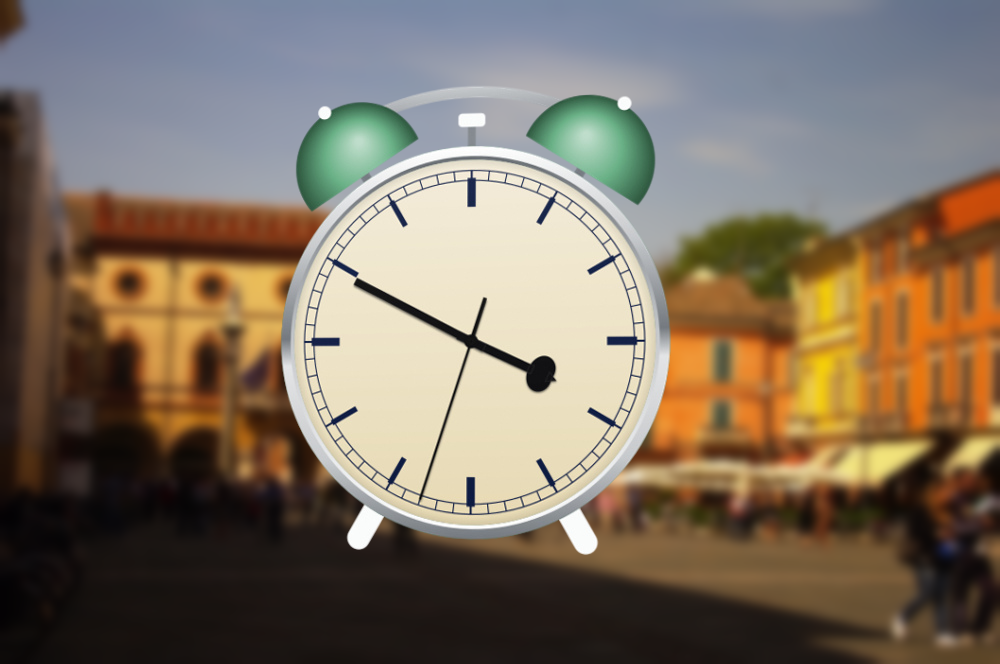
3:49:33
